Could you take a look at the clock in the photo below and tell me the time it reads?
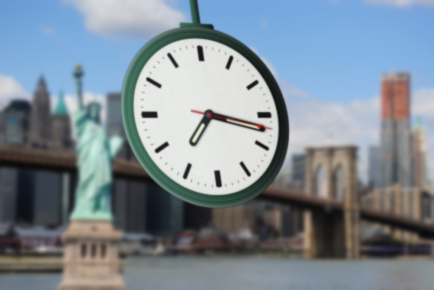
7:17:17
